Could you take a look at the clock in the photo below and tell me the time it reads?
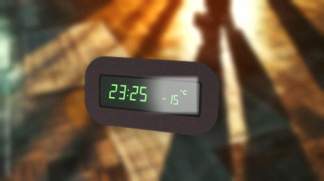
23:25
